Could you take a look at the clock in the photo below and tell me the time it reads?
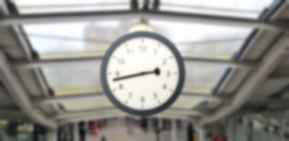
2:43
